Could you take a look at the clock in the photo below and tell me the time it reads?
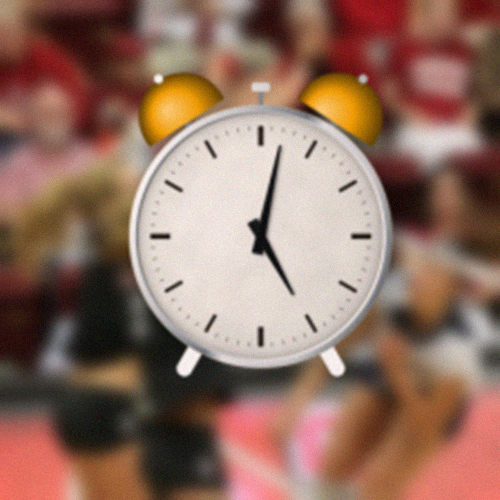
5:02
